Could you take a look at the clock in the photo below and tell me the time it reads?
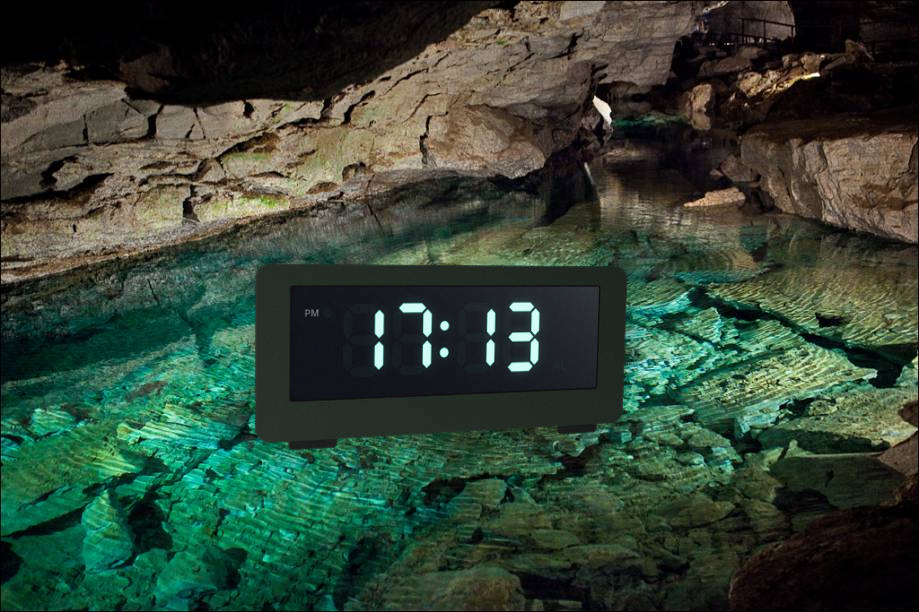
17:13
